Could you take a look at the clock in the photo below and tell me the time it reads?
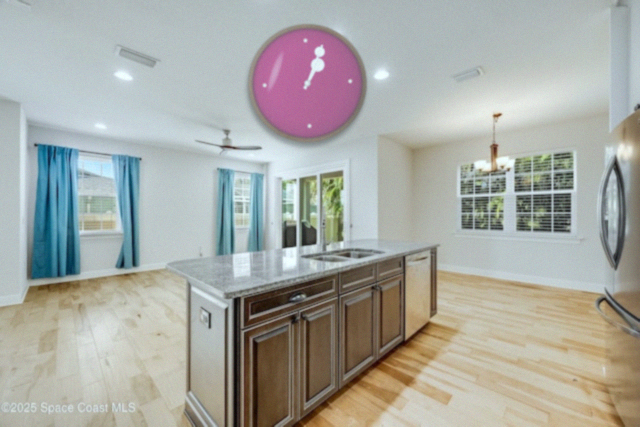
1:04
